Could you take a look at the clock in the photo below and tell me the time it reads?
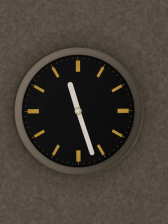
11:27
